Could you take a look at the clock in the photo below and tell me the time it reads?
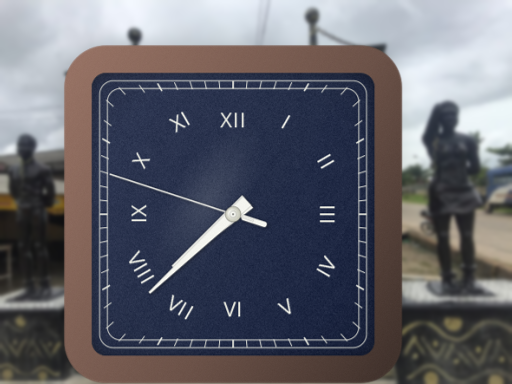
7:37:48
